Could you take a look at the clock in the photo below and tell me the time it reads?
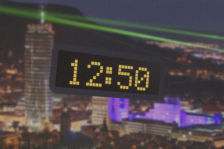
12:50
